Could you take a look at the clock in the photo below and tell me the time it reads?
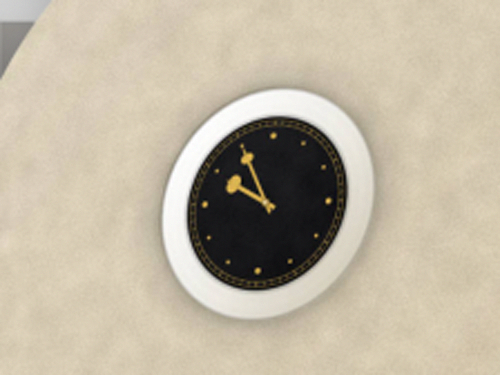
9:55
